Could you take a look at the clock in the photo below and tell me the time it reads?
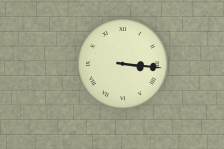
3:16
